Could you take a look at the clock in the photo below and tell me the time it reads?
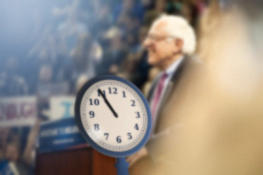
10:55
